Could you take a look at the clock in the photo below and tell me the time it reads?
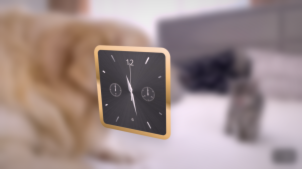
11:28
